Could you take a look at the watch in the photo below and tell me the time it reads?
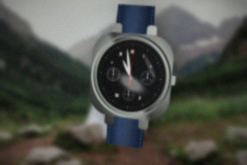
10:58
